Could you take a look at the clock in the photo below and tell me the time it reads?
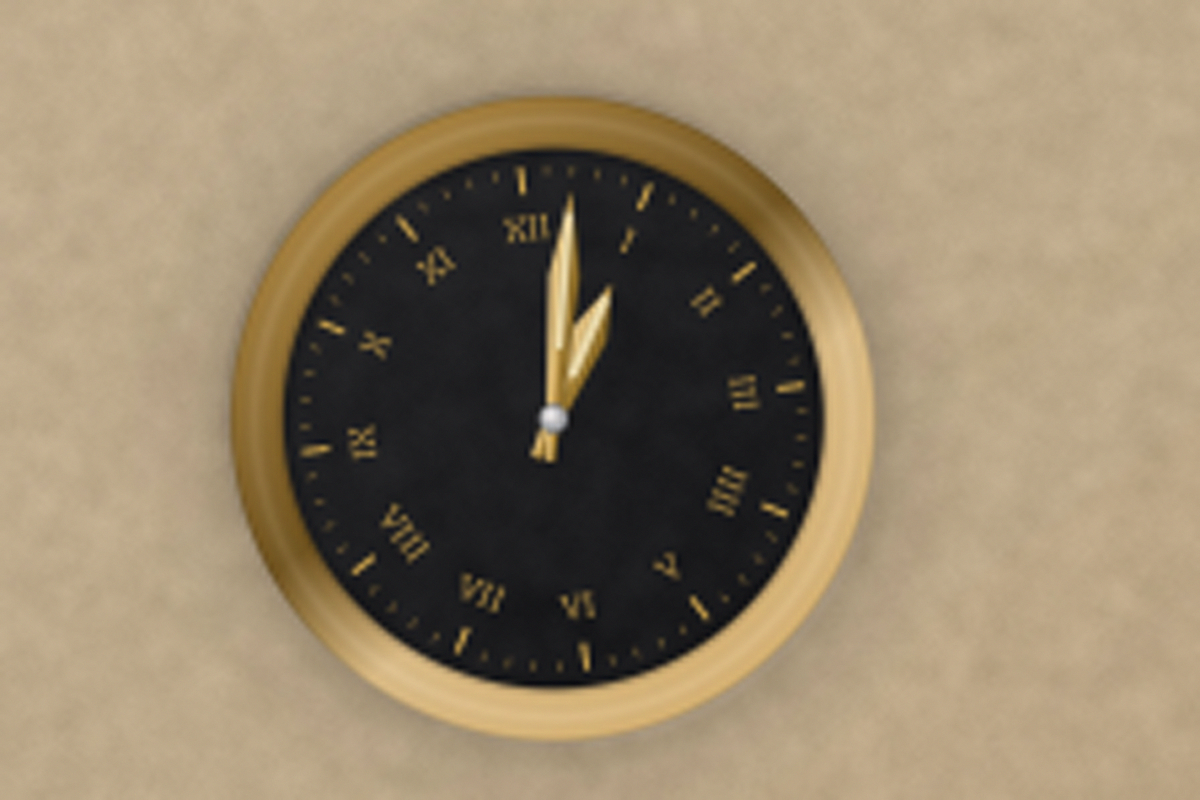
1:02
